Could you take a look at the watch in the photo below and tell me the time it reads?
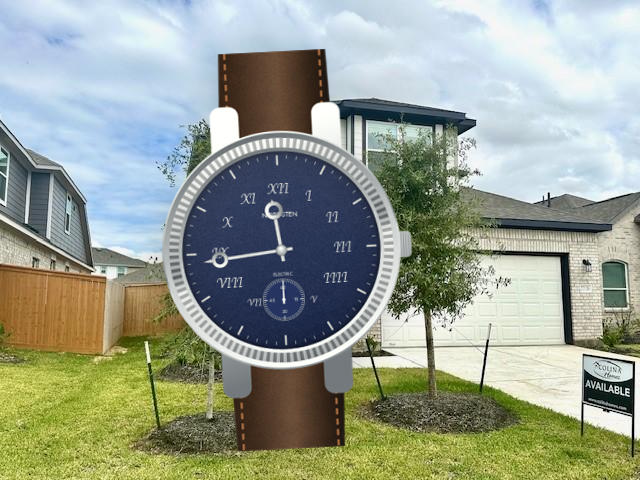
11:44
